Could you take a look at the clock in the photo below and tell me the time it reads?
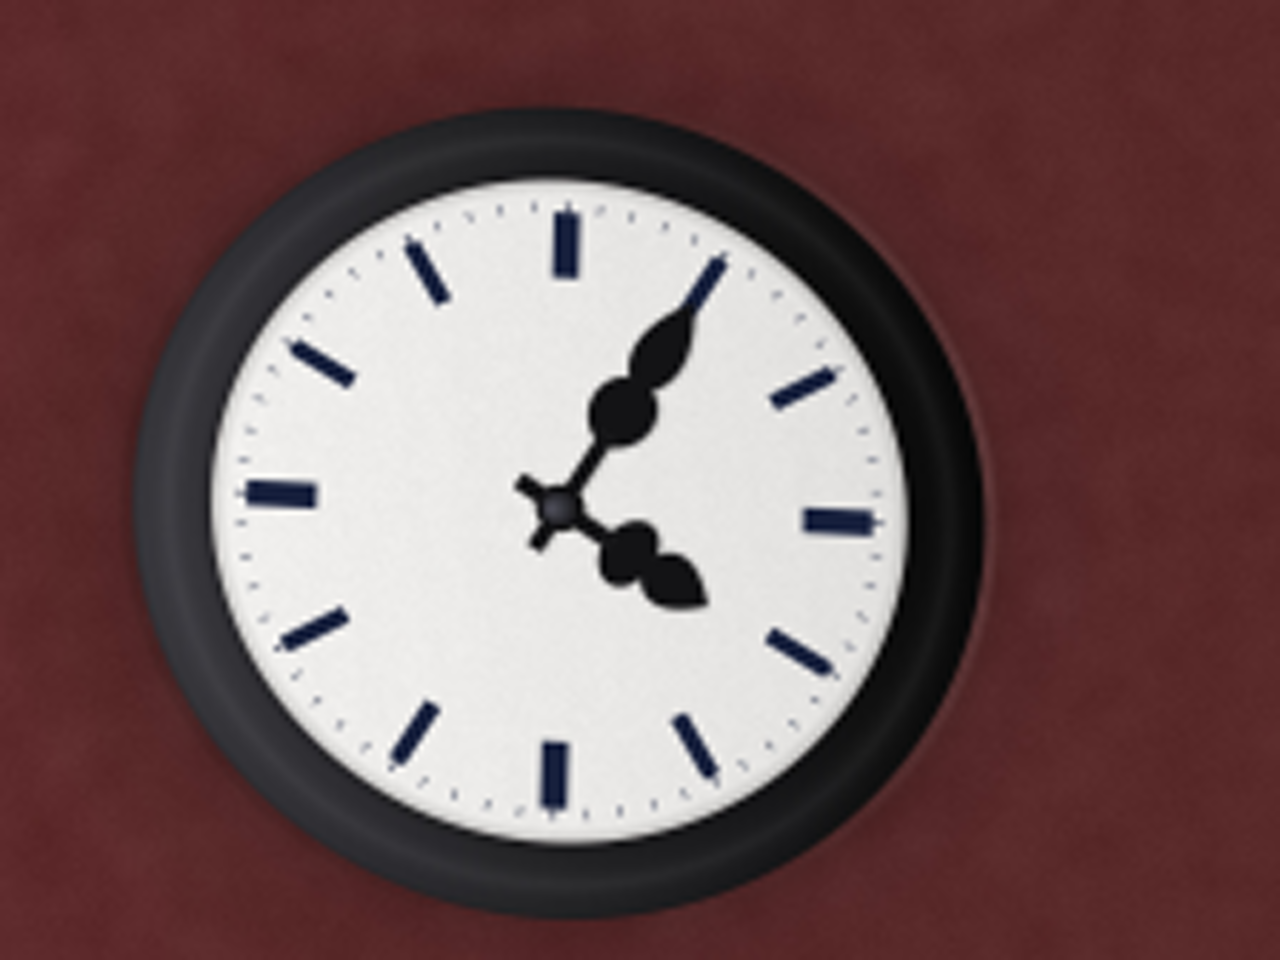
4:05
